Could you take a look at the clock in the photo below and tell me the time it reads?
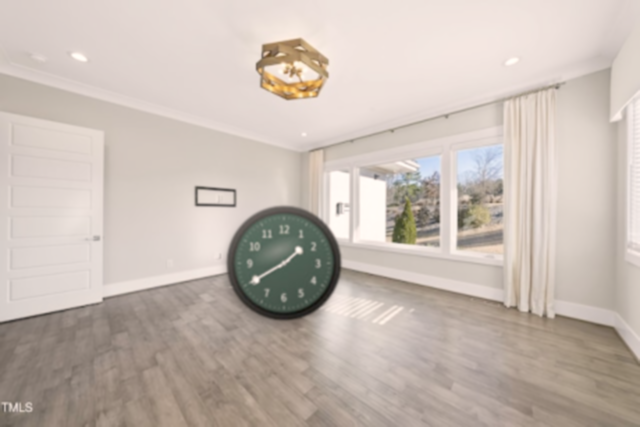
1:40
